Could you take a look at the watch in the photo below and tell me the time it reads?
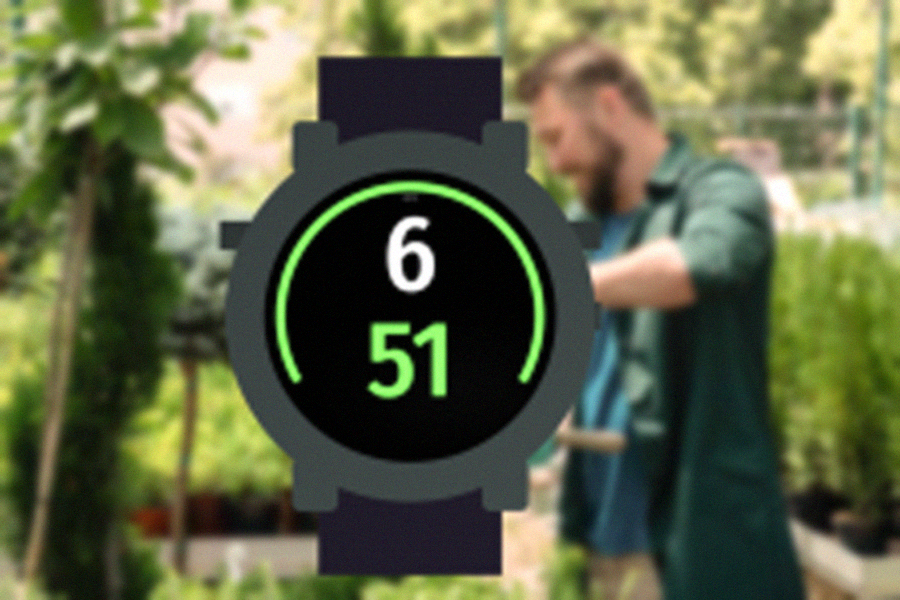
6:51
